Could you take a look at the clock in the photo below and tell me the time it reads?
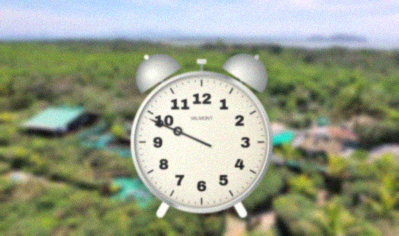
9:49
